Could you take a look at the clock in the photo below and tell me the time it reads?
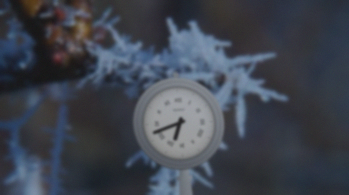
6:42
